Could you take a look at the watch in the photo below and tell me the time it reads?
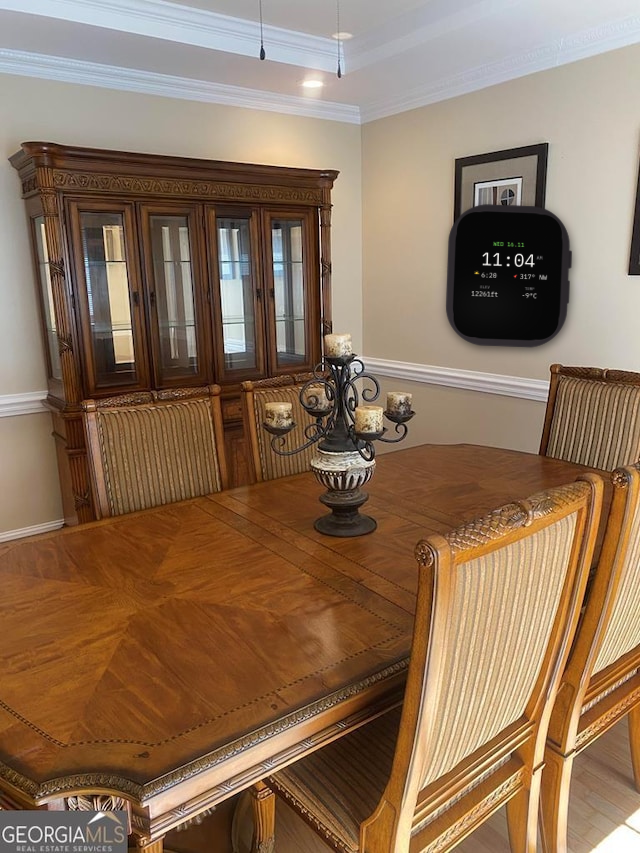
11:04
